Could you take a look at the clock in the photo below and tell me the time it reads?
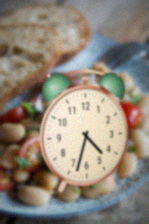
4:33
